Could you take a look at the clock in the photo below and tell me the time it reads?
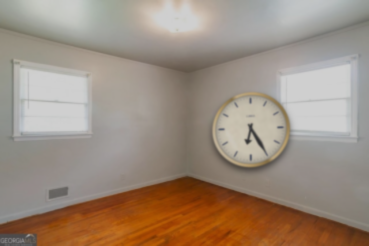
6:25
